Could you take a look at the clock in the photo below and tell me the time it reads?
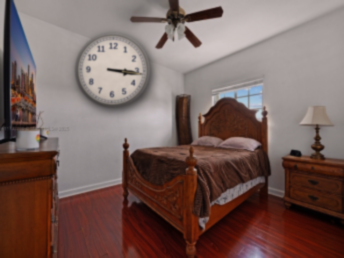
3:16
